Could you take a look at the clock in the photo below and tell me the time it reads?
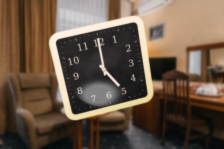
5:00
